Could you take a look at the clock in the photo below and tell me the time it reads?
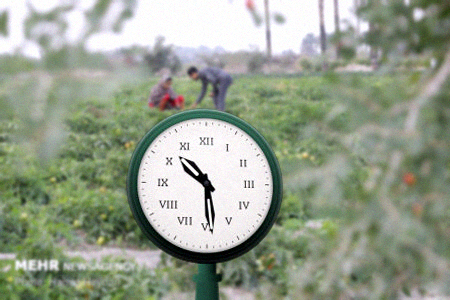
10:29
